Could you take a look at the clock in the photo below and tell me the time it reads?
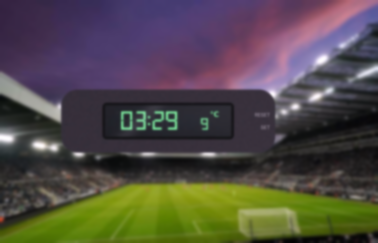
3:29
